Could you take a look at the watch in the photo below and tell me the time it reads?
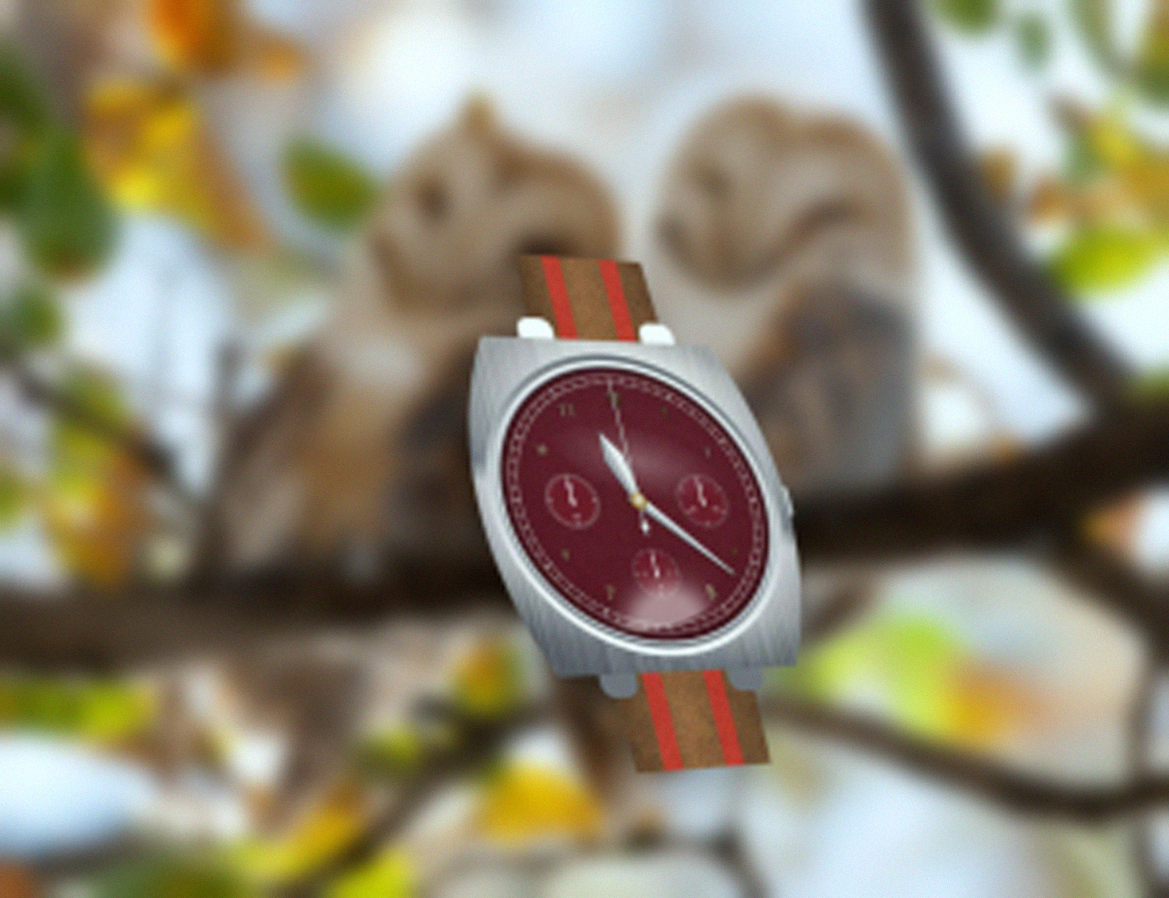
11:22
